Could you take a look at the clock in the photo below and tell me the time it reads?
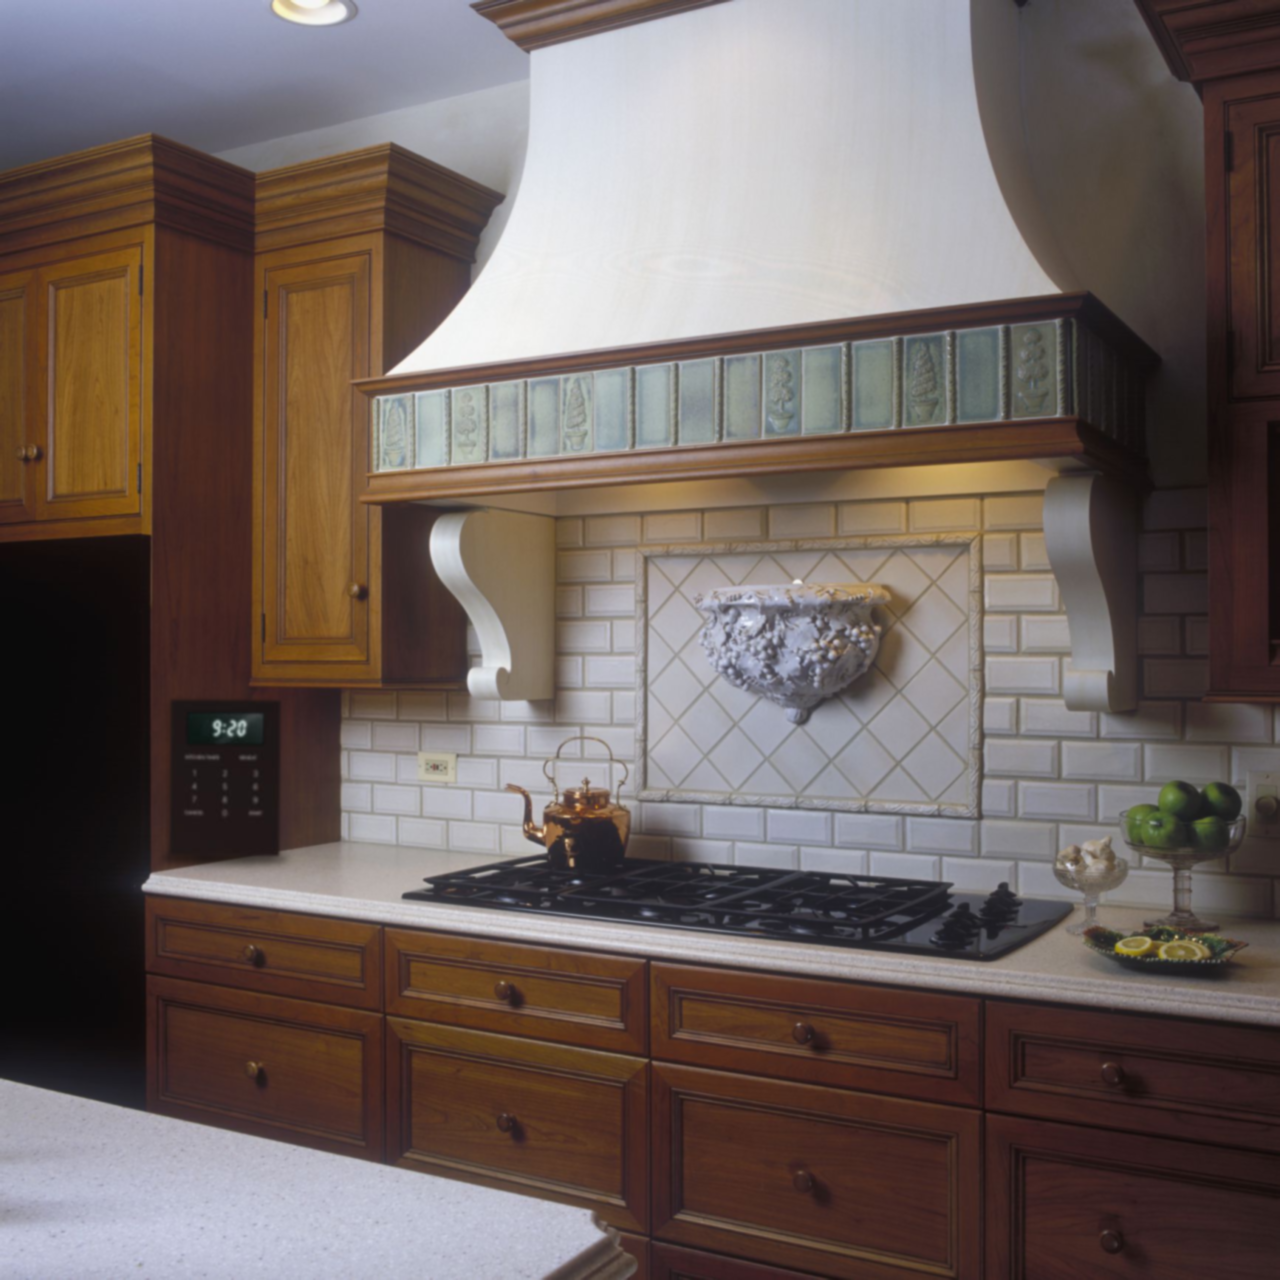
9:20
